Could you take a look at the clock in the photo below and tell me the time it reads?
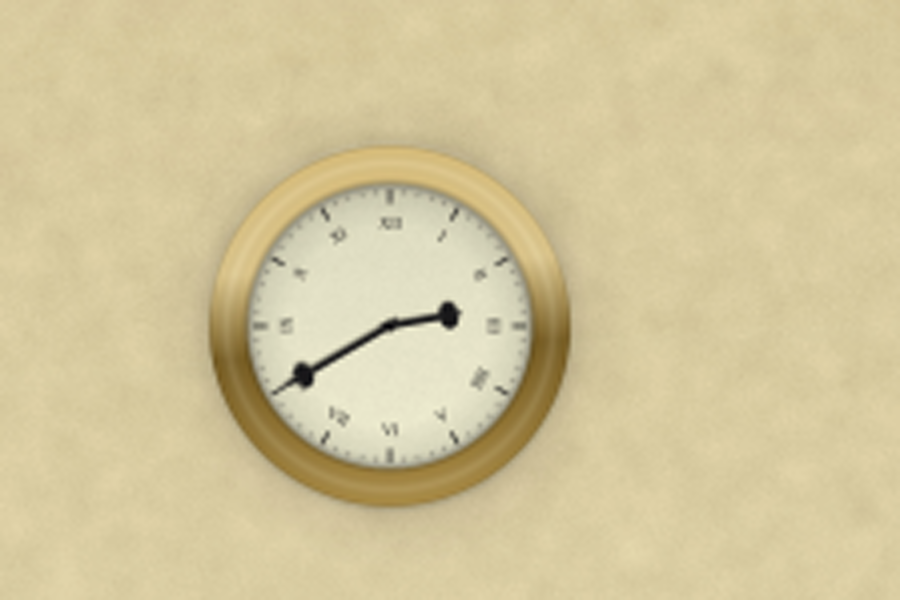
2:40
